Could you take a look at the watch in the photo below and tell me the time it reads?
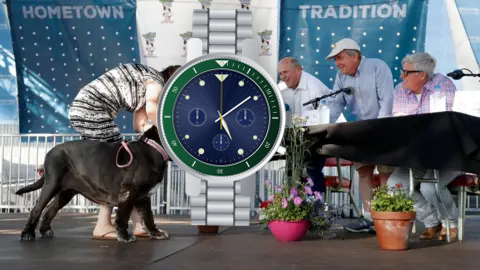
5:09
